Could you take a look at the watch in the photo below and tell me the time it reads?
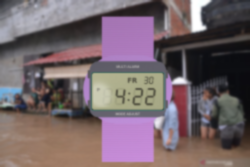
4:22
